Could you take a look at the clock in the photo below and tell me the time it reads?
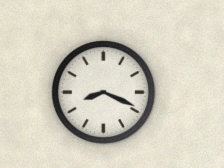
8:19
